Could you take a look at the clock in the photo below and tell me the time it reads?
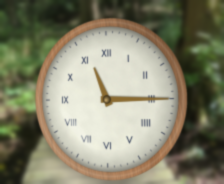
11:15
